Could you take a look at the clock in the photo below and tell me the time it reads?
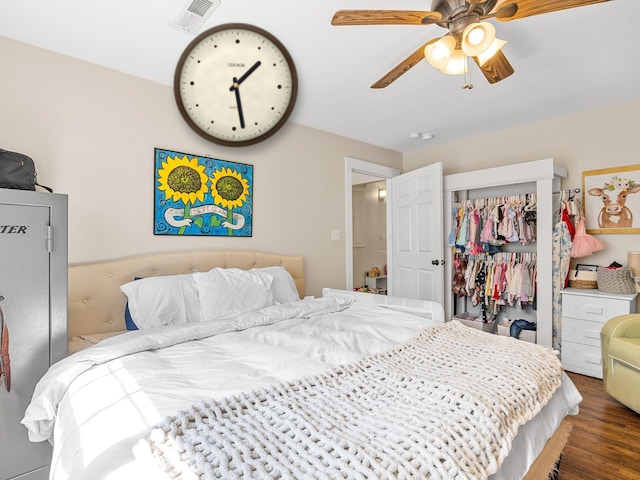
1:28
